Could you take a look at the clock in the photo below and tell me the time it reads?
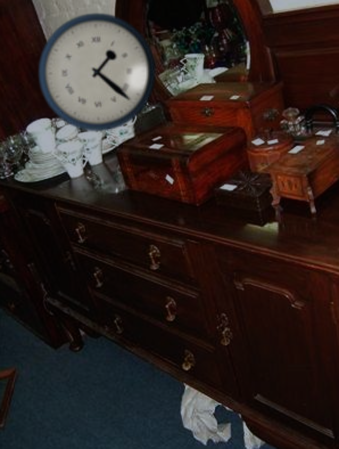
1:22
